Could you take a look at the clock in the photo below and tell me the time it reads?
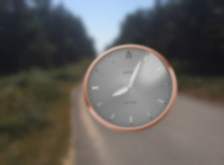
8:04
